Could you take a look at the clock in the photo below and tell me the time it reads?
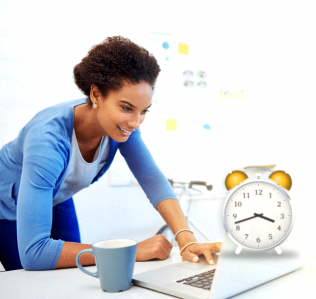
3:42
